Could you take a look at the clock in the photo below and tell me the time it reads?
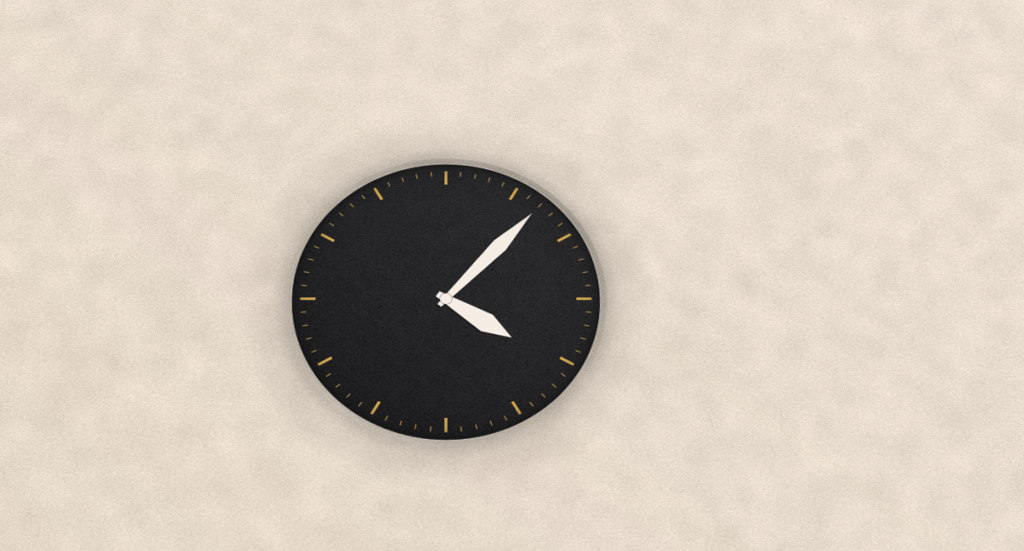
4:07
